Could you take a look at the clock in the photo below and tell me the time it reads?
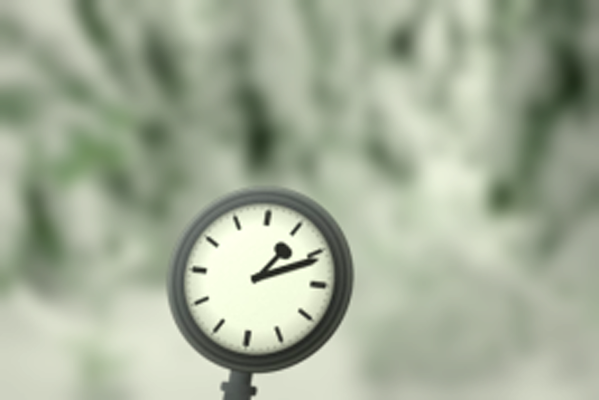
1:11
